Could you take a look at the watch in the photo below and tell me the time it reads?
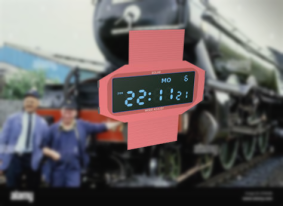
22:11:21
